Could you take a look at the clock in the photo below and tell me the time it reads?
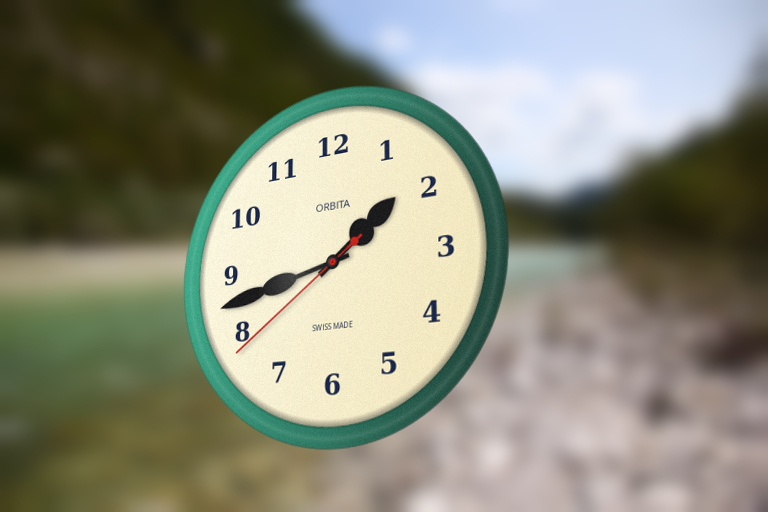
1:42:39
